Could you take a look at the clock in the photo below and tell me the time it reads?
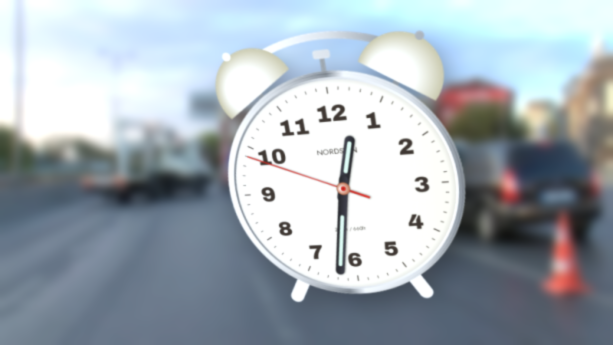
12:31:49
